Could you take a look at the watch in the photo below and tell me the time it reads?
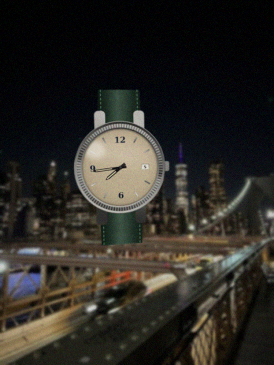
7:44
